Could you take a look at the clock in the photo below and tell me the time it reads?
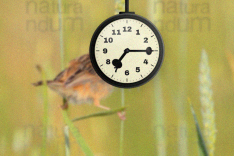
7:15
